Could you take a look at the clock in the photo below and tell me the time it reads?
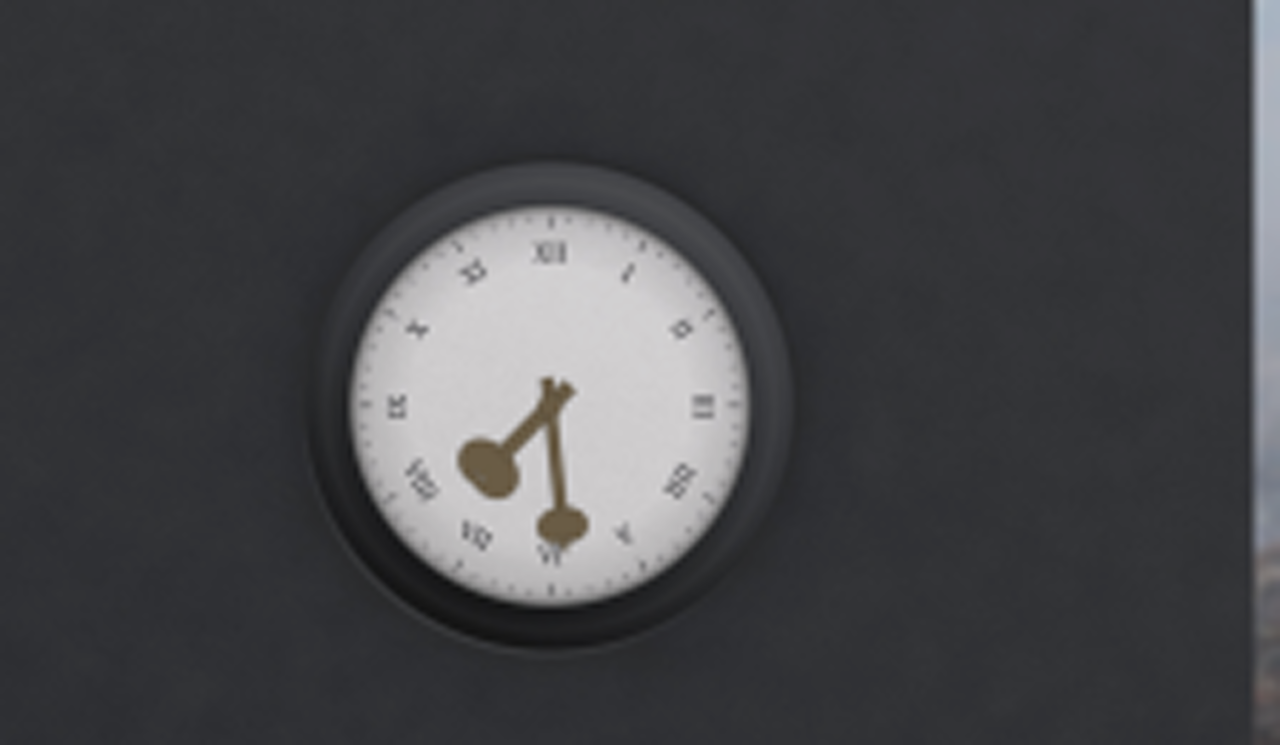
7:29
